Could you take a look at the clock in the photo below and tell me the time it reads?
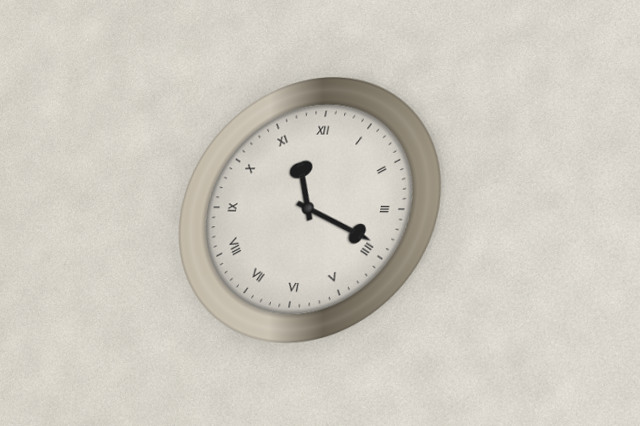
11:19
